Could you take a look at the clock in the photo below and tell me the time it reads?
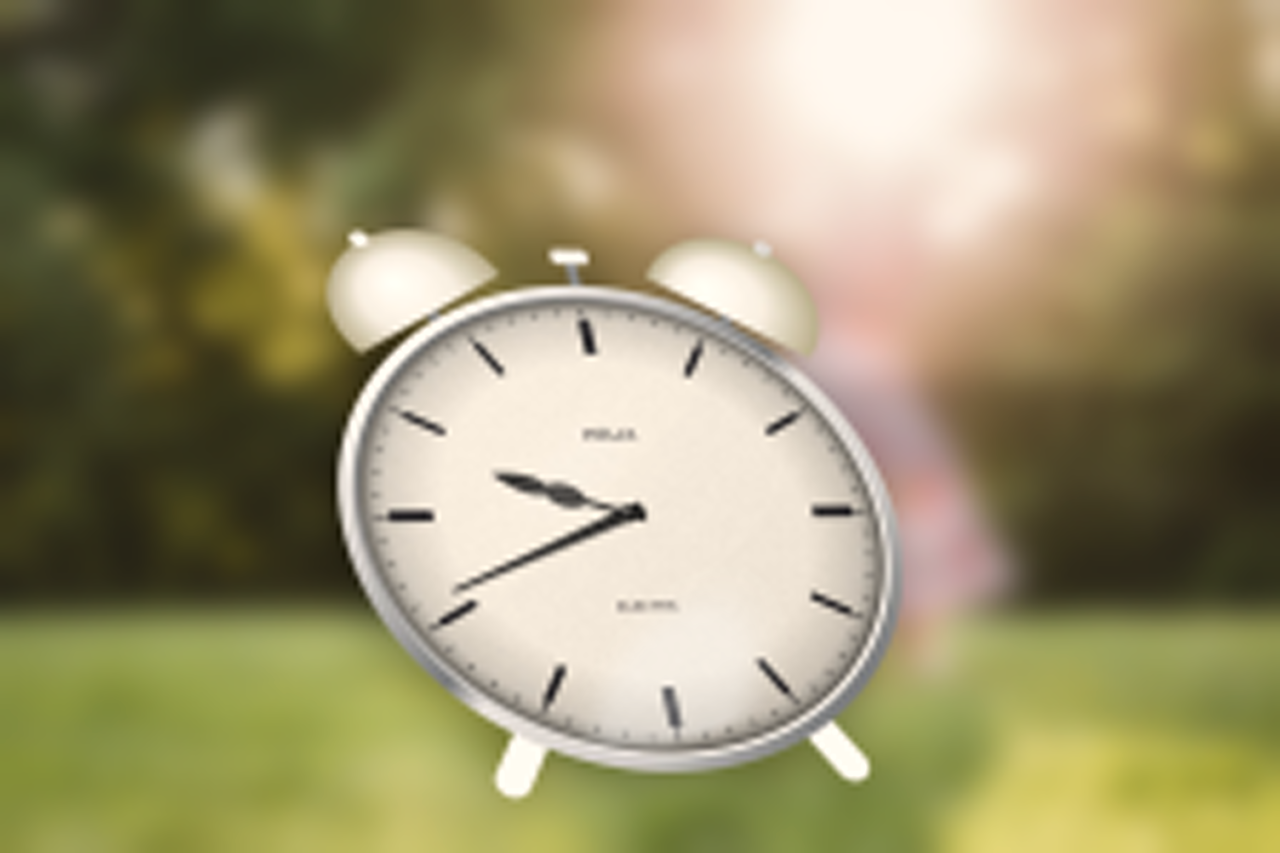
9:41
